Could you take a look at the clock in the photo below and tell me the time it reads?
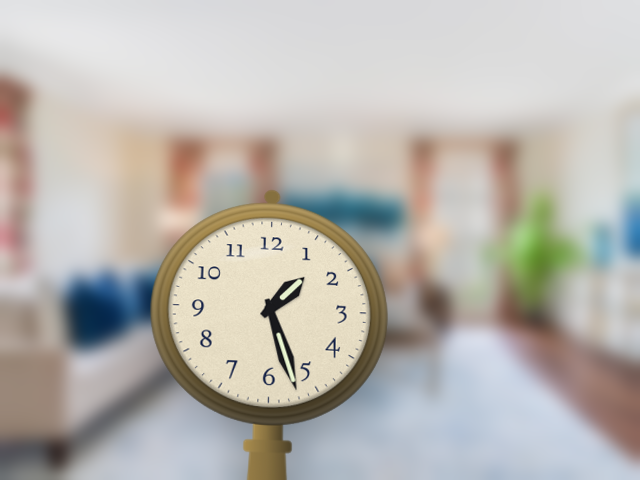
1:27
